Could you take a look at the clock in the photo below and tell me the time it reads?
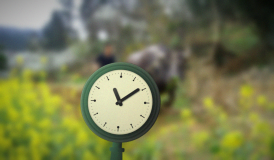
11:09
